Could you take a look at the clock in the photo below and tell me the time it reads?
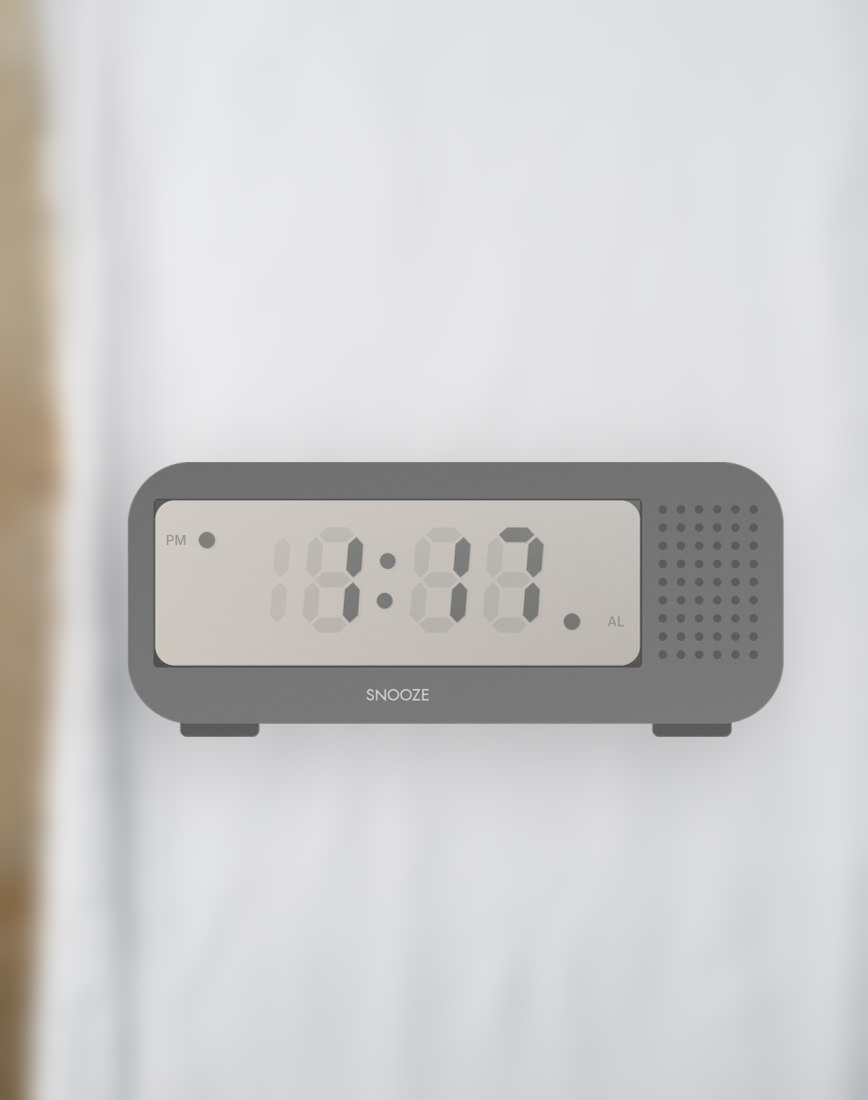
1:17
